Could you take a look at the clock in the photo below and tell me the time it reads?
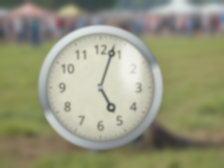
5:03
